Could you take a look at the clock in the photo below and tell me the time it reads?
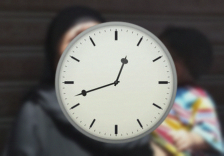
12:42
